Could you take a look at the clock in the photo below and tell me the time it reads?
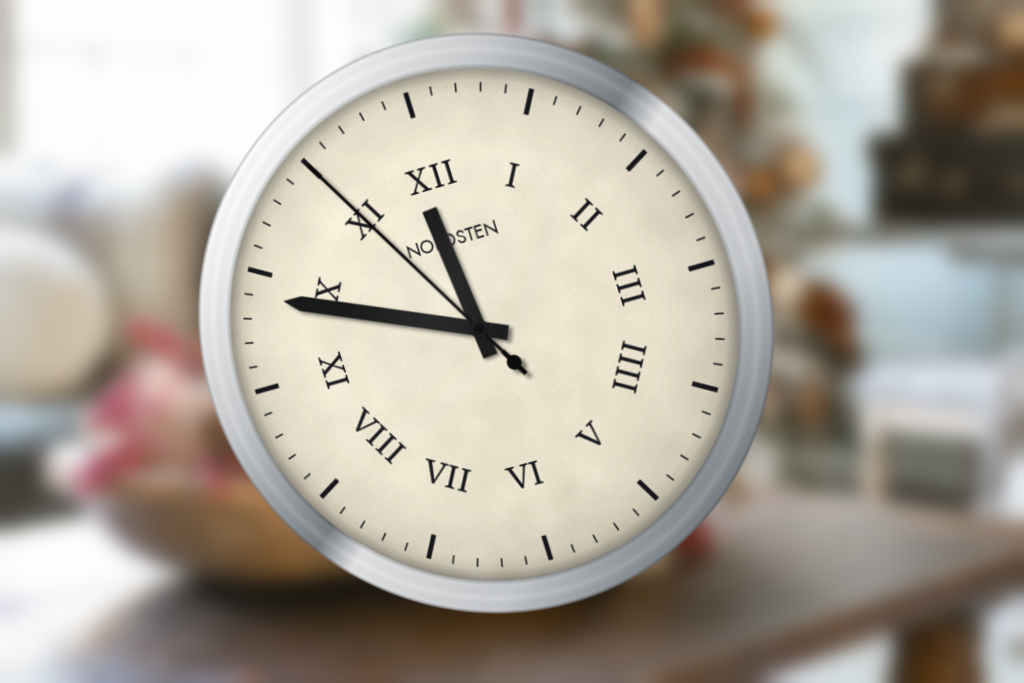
11:48:55
